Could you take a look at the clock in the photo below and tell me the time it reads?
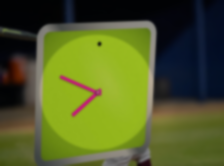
7:49
